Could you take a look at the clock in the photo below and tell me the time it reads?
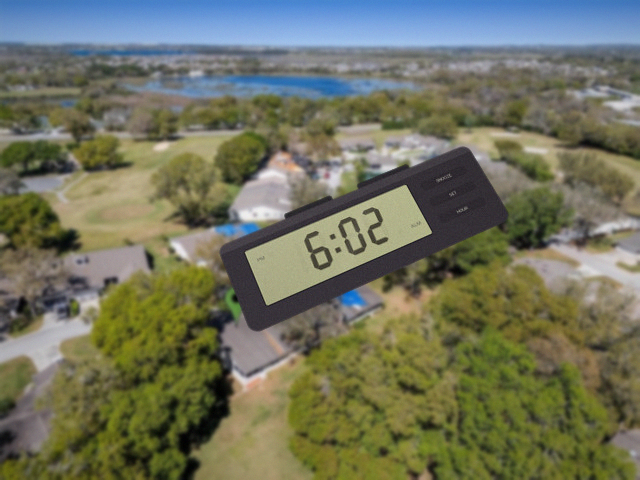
6:02
